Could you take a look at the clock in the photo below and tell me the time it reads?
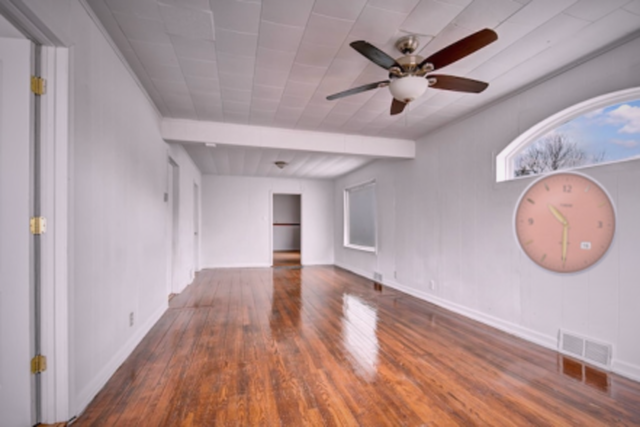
10:30
